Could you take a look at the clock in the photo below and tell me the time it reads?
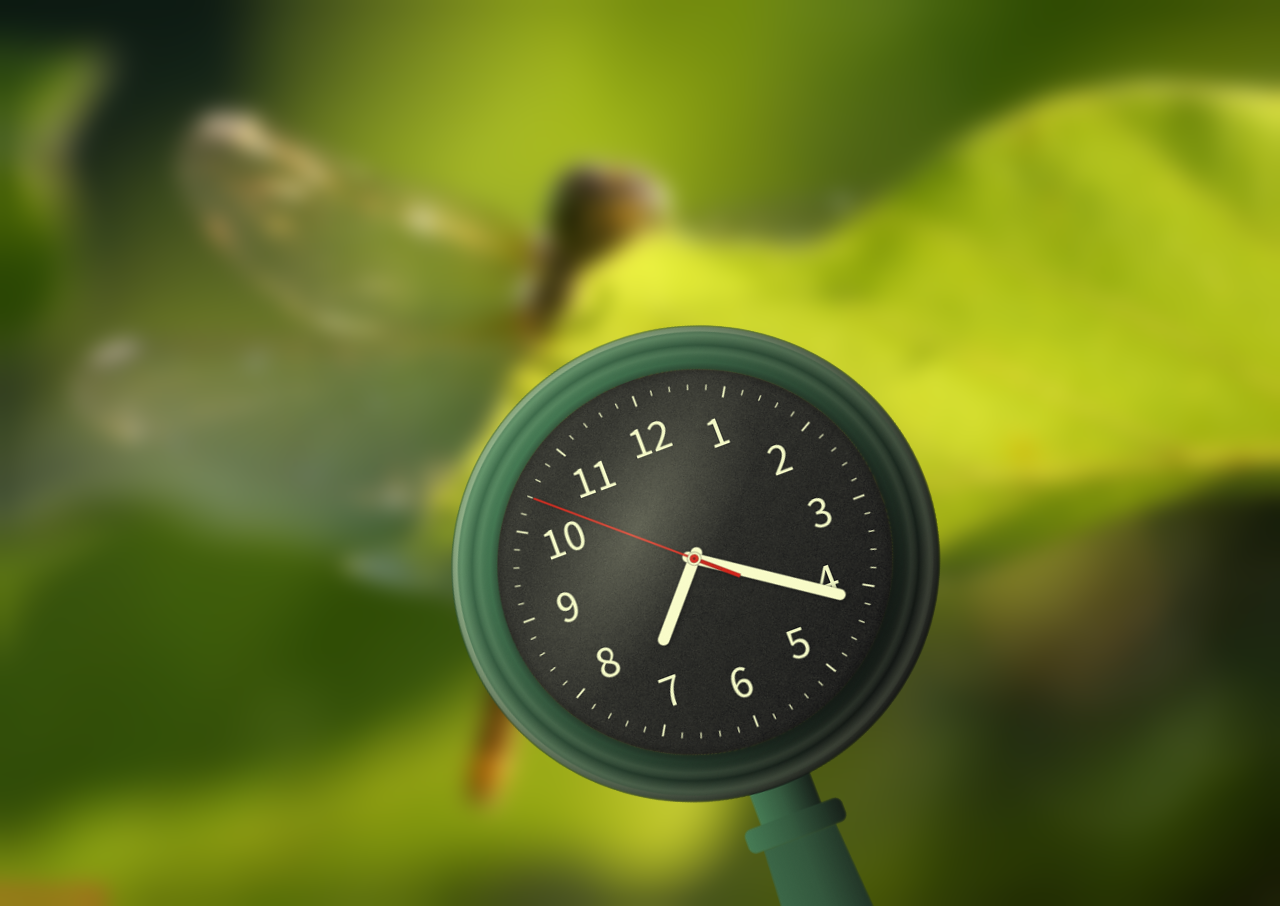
7:20:52
